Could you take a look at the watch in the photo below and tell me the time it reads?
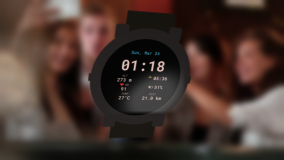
1:18
